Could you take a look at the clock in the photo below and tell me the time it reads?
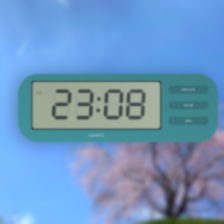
23:08
